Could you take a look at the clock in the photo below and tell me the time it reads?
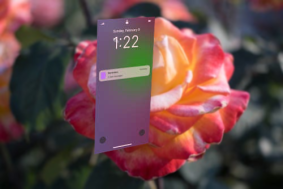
1:22
